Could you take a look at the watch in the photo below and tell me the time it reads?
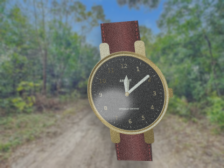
12:09
